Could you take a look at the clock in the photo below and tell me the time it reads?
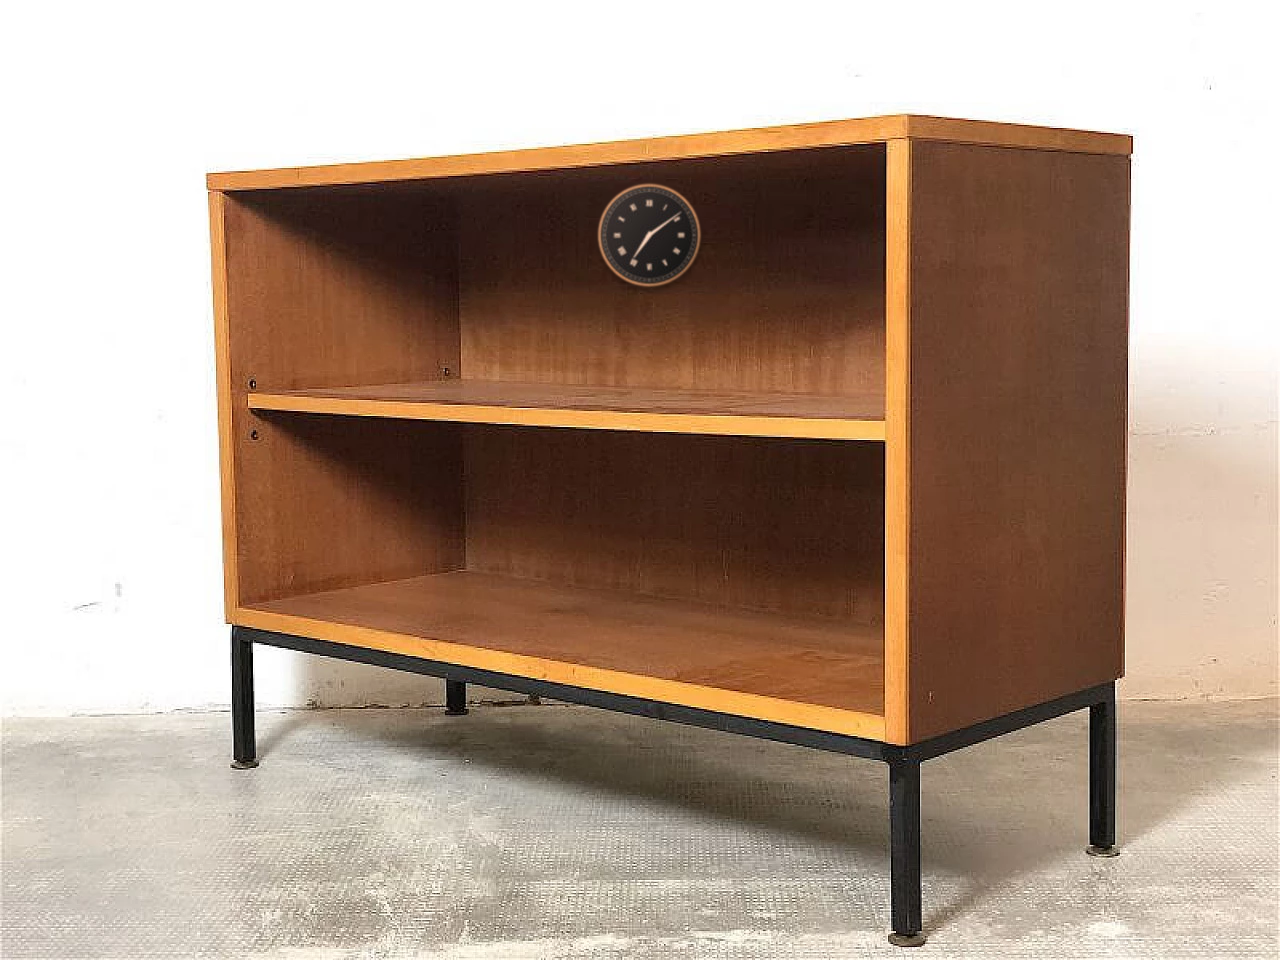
7:09
